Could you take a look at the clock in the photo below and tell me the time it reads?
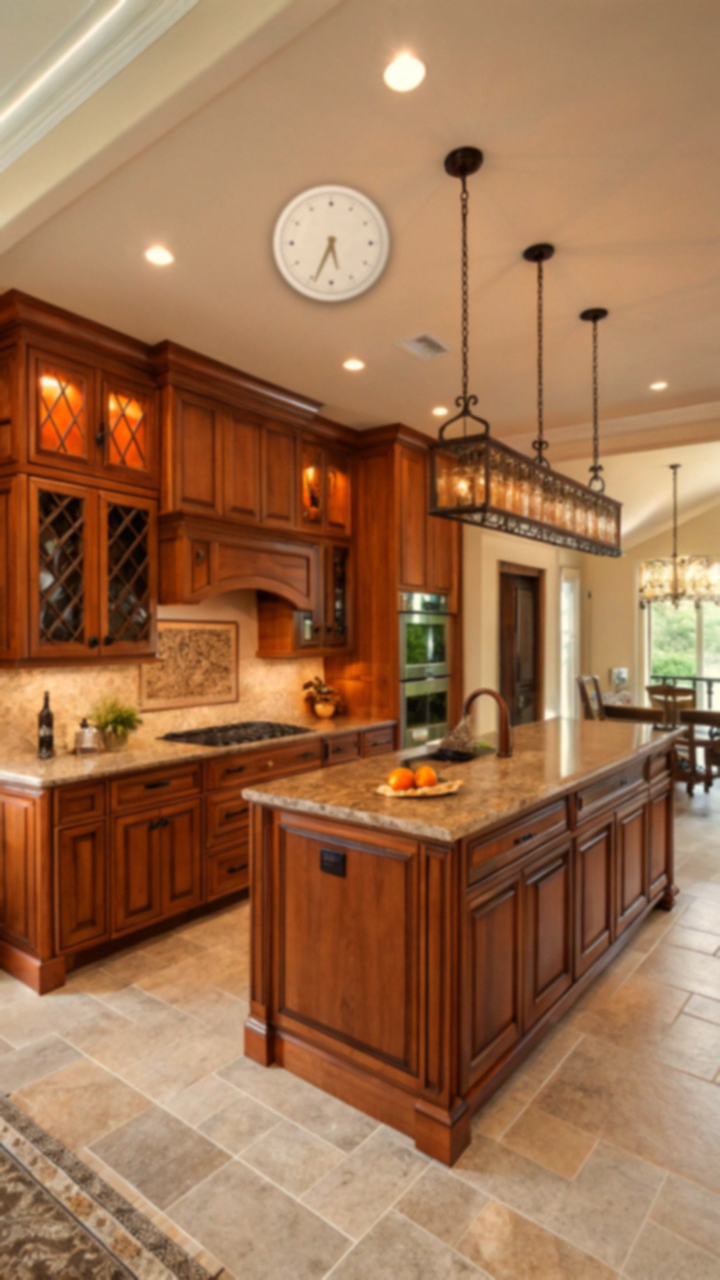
5:34
